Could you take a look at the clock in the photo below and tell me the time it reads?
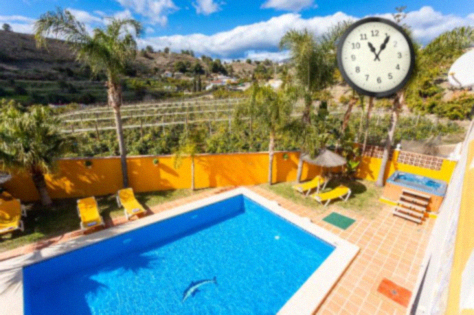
11:06
